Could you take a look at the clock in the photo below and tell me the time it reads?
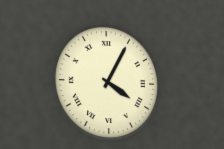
4:05
